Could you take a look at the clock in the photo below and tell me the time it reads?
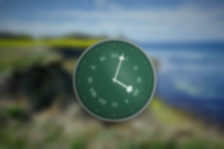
4:03
